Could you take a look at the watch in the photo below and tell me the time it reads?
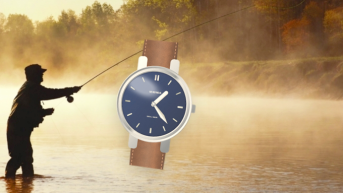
1:23
